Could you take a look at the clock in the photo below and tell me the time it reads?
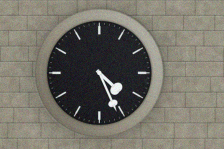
4:26
